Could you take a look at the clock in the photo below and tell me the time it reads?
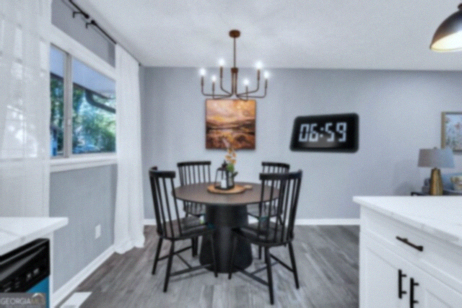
6:59
